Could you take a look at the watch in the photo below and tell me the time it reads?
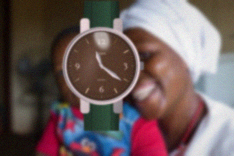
11:21
